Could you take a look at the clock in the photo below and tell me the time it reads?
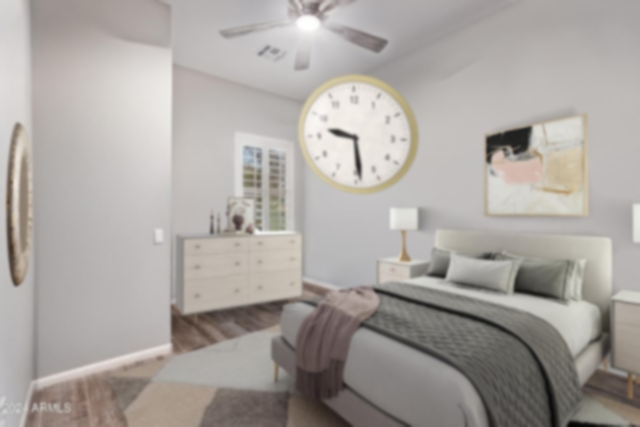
9:29
